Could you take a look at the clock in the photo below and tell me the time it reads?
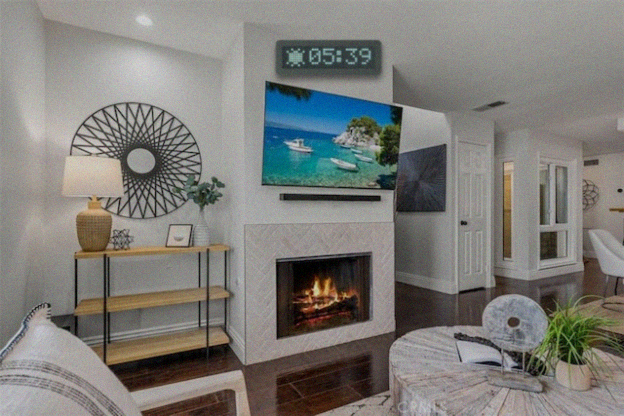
5:39
